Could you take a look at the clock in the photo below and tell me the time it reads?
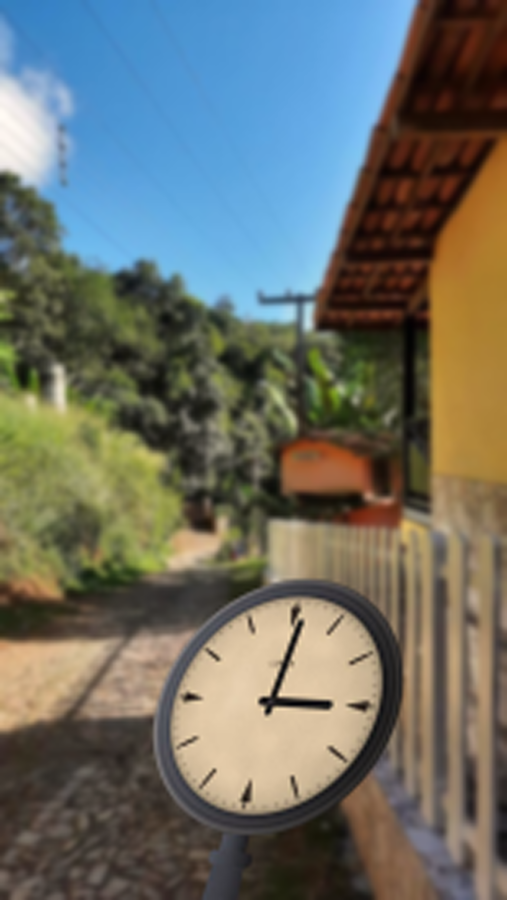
3:01
